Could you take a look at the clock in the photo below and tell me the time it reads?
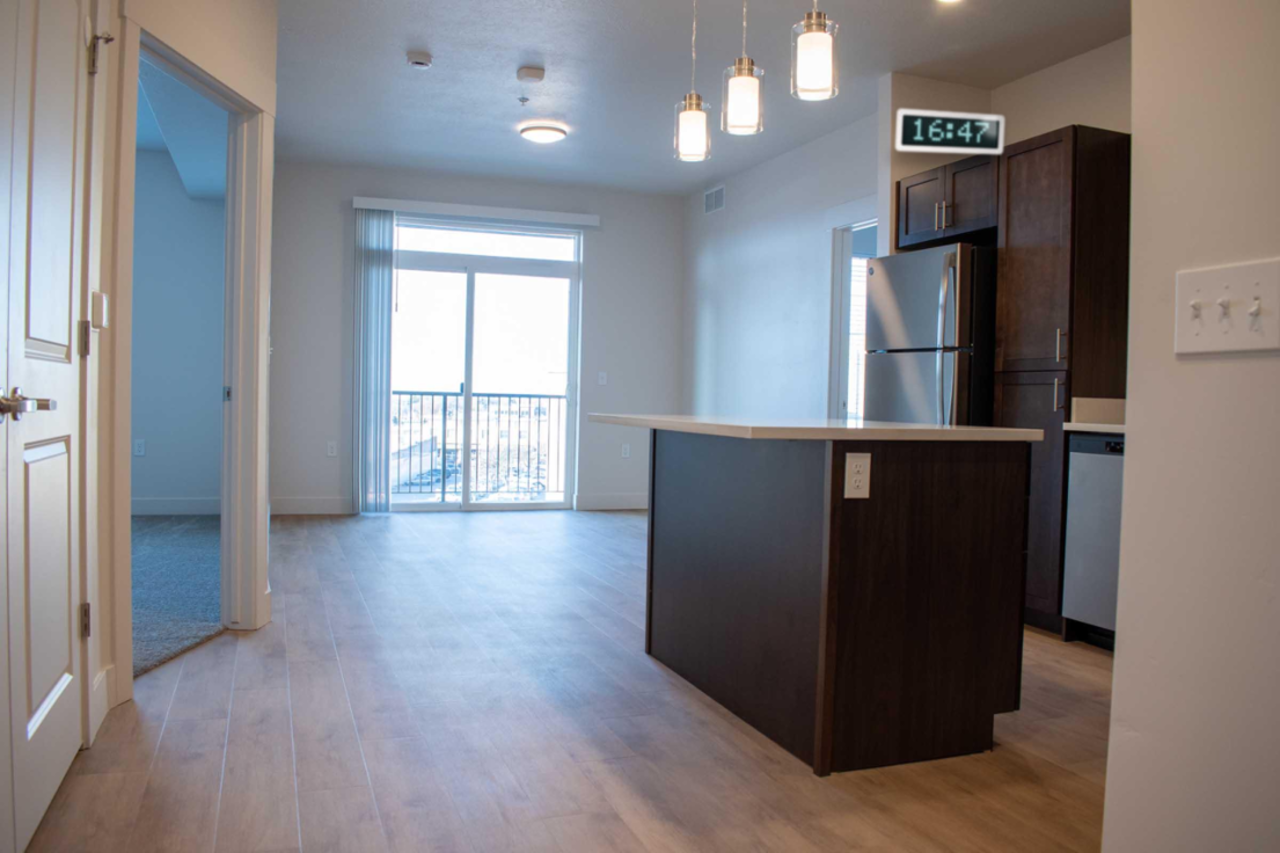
16:47
